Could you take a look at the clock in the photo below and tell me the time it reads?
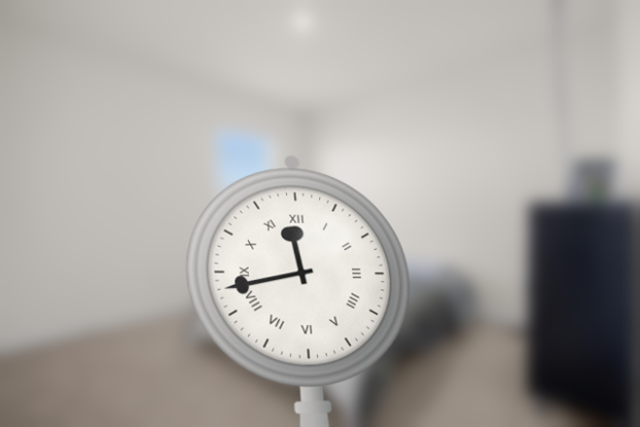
11:43
